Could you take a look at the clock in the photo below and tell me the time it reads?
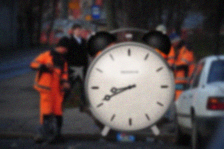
8:41
